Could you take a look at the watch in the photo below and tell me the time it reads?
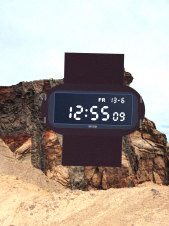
12:55:09
